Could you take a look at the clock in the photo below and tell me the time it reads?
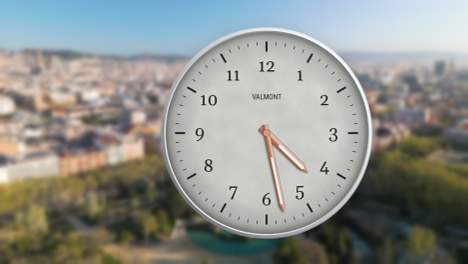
4:28
